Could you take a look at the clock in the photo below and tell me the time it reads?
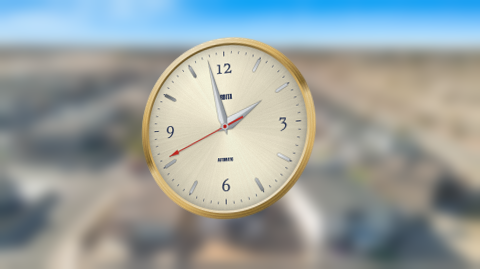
1:57:41
